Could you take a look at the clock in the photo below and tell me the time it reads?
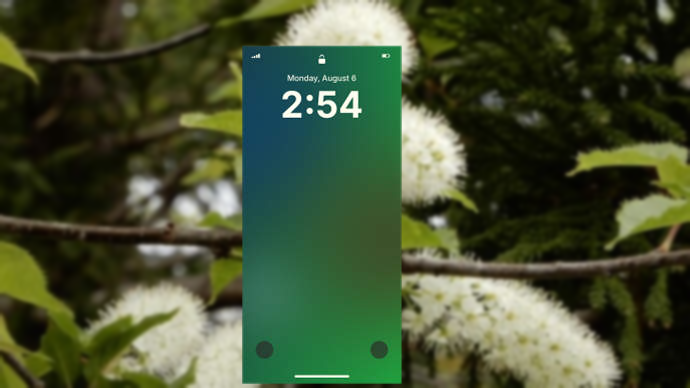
2:54
